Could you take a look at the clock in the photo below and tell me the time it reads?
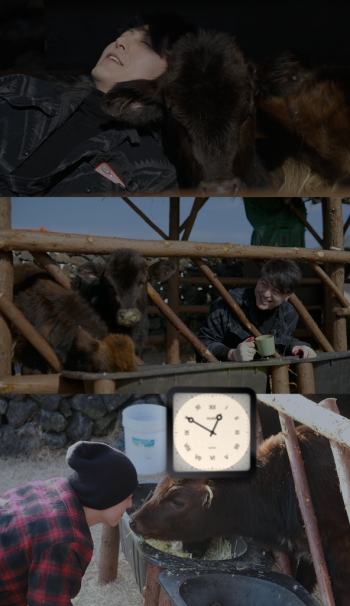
12:50
